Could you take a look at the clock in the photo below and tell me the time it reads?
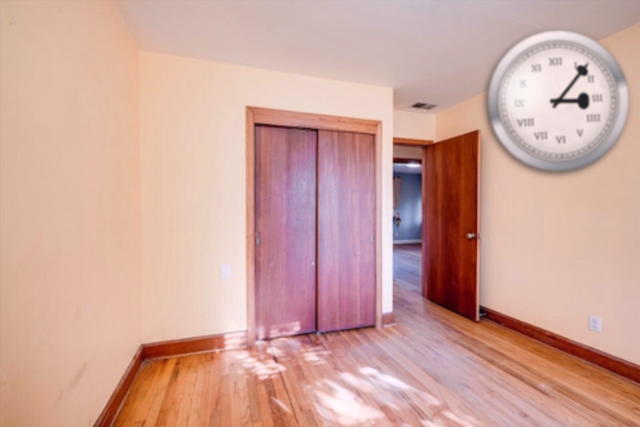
3:07
